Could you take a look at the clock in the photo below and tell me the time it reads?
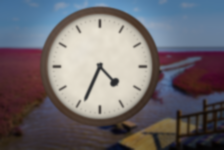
4:34
